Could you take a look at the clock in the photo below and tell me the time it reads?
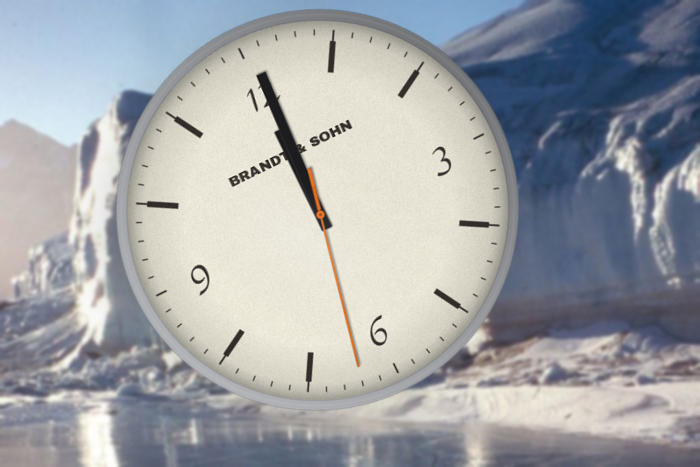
12:00:32
